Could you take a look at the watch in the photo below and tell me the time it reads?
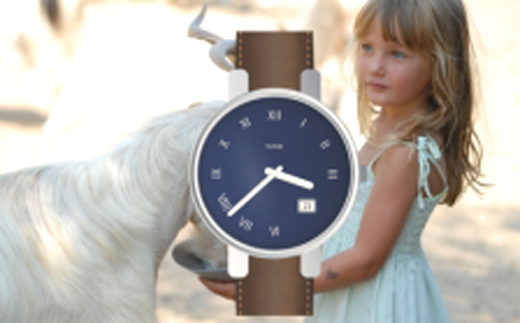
3:38
